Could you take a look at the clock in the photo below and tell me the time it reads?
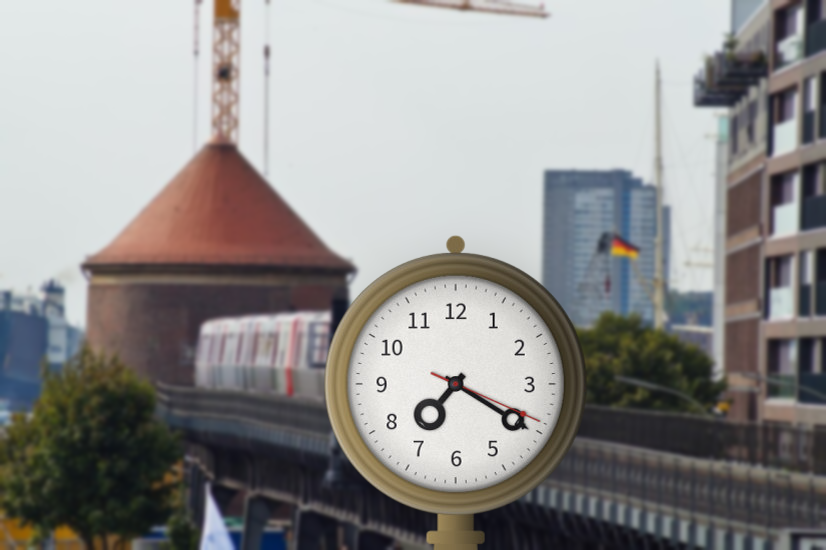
7:20:19
